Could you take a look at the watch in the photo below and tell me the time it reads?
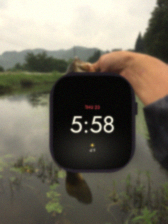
5:58
